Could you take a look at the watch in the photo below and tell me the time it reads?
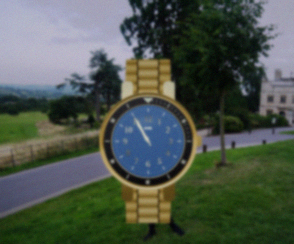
10:55
